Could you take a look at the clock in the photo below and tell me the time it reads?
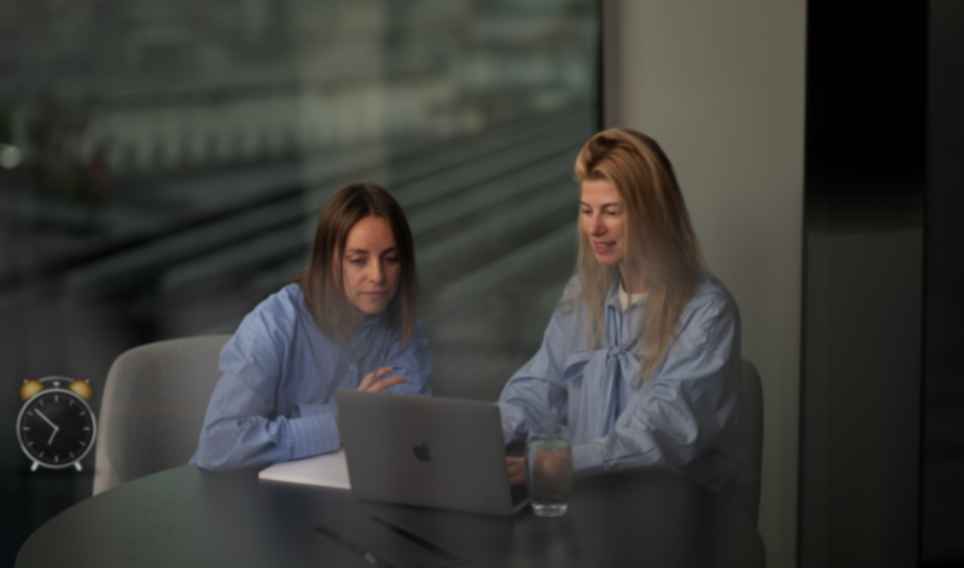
6:52
